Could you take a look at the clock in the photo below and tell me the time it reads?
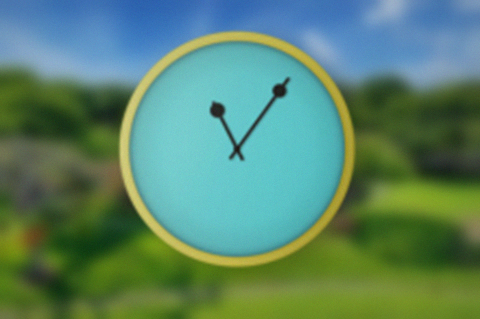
11:06
